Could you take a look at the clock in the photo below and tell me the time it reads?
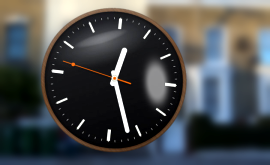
12:26:47
